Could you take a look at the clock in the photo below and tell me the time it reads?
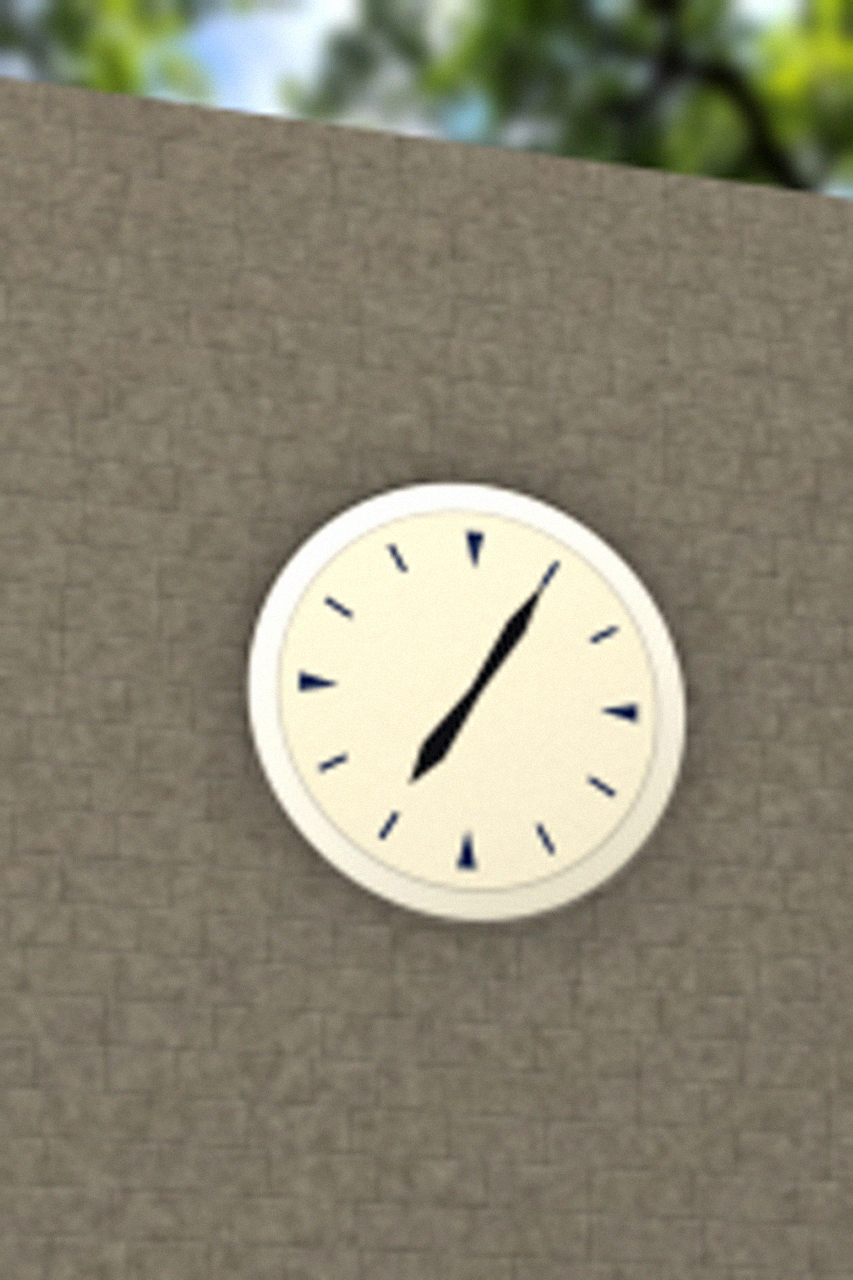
7:05
